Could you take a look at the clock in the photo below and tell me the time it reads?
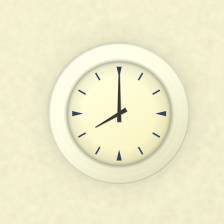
8:00
